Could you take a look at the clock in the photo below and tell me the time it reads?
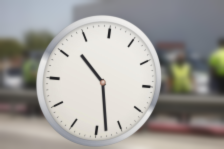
10:28
